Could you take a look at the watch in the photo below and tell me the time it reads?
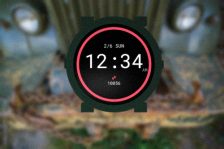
12:34
